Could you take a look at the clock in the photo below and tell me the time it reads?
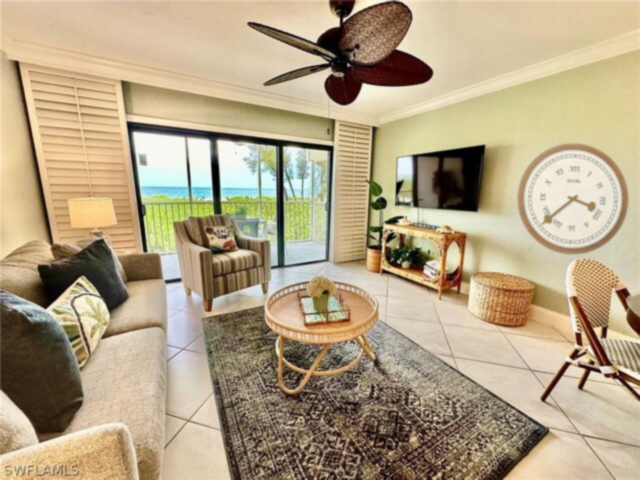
3:38
